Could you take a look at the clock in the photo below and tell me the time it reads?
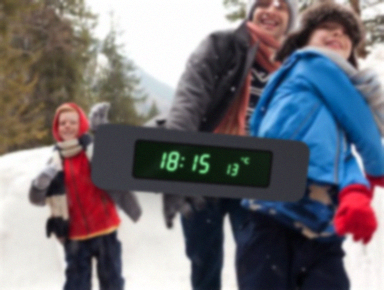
18:15
